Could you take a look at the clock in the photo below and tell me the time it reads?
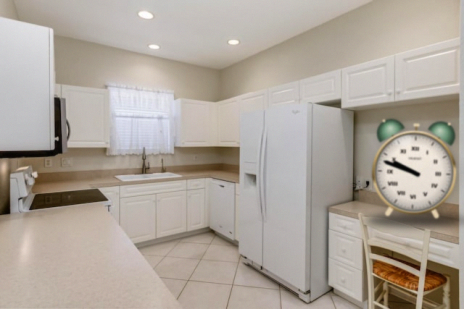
9:48
